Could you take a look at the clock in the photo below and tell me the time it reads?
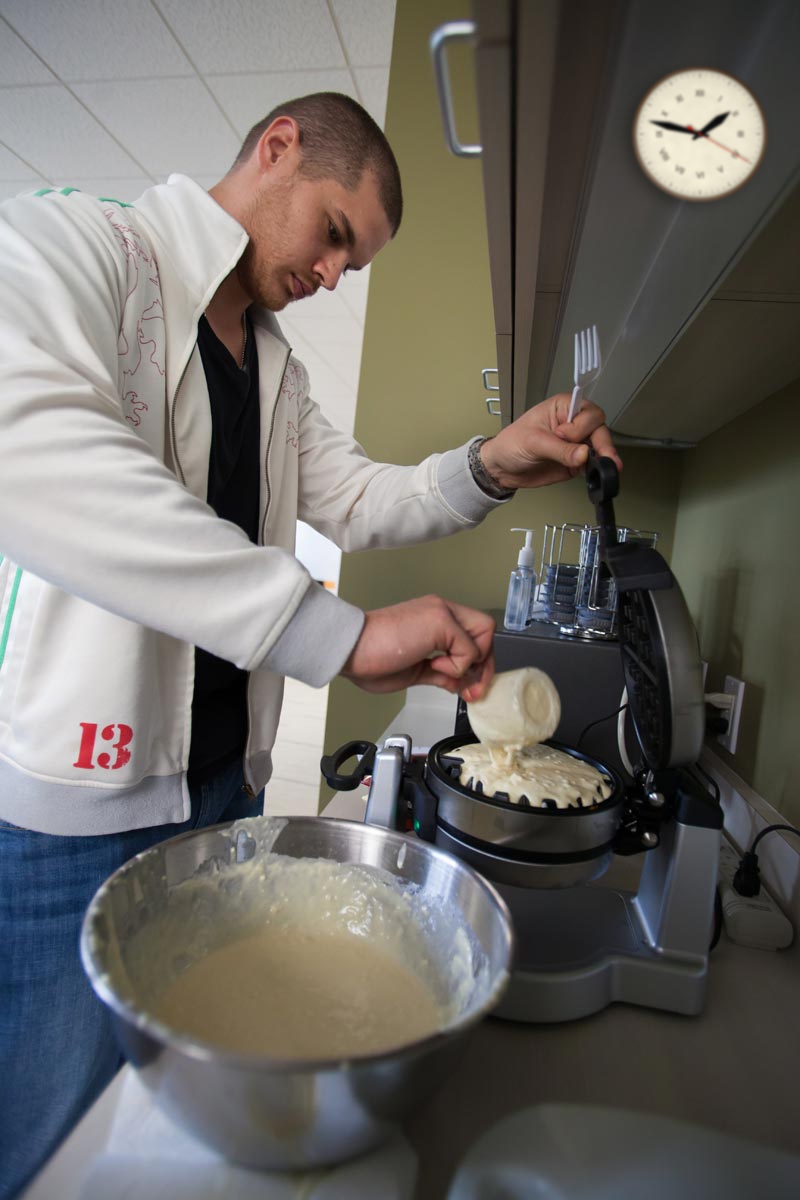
1:47:20
